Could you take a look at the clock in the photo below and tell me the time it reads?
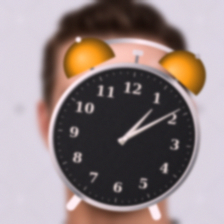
1:09
